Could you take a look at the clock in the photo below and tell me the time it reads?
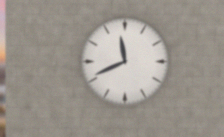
11:41
